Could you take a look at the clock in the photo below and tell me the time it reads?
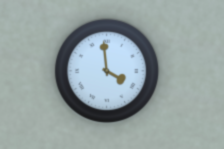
3:59
